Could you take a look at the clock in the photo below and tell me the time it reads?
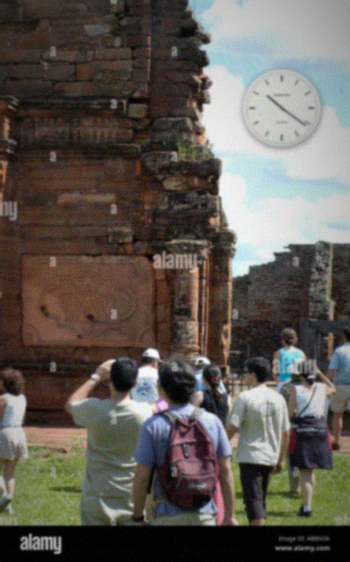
10:21
